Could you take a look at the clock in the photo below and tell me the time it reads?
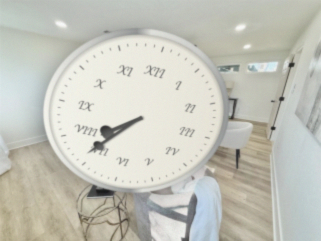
7:36
